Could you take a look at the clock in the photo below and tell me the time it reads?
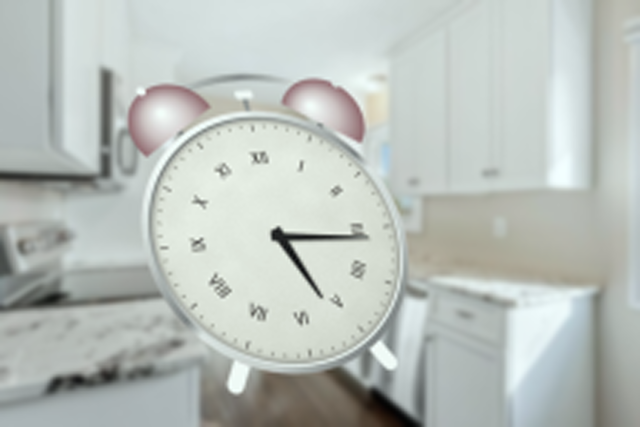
5:16
